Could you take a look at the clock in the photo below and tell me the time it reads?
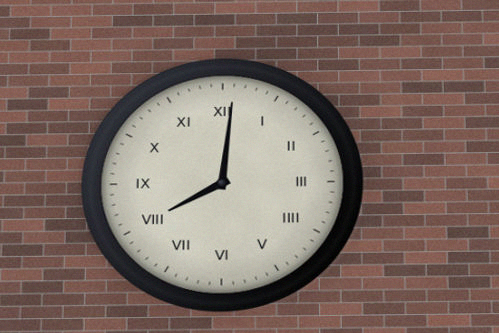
8:01
